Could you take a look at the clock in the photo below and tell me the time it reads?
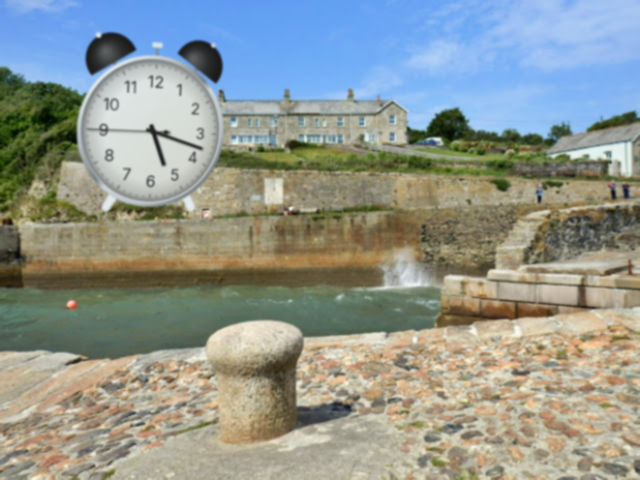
5:17:45
